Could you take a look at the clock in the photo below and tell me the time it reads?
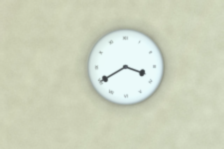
3:40
